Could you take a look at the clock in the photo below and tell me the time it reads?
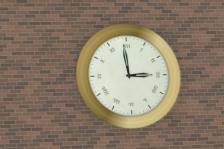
2:59
